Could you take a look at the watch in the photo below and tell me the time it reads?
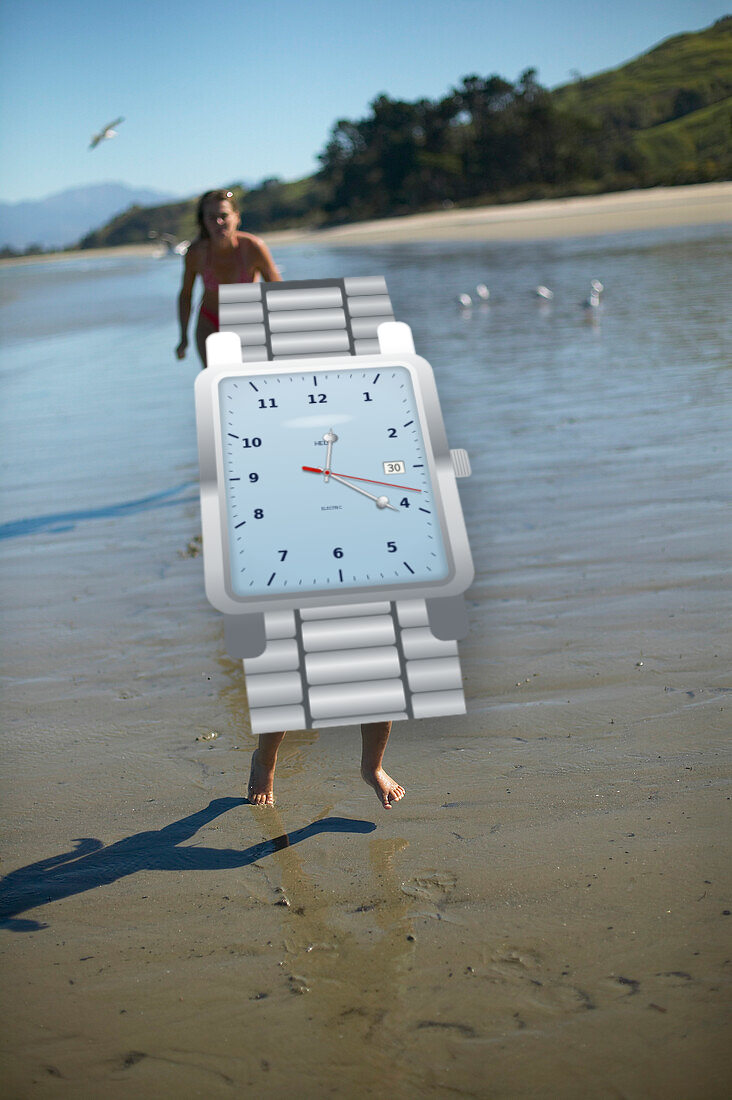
12:21:18
